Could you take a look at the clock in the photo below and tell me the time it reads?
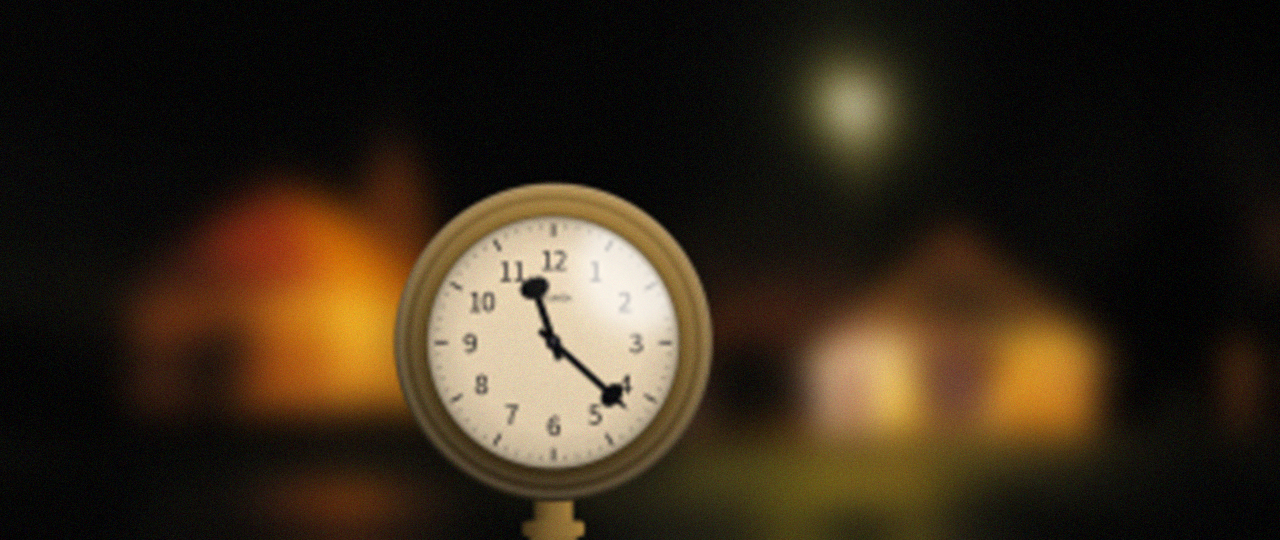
11:22
